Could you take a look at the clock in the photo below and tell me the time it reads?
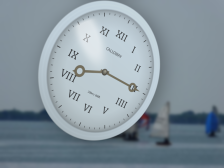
8:15
